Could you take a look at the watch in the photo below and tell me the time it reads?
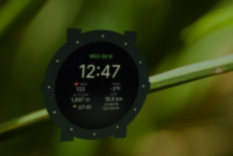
12:47
